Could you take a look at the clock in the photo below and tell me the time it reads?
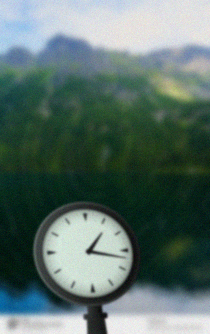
1:17
